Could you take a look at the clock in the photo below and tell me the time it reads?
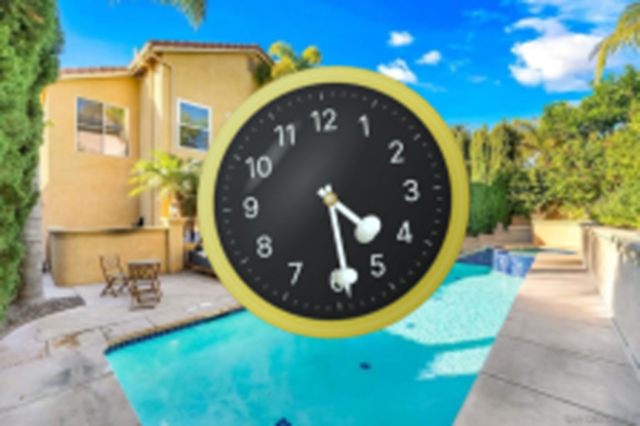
4:29
